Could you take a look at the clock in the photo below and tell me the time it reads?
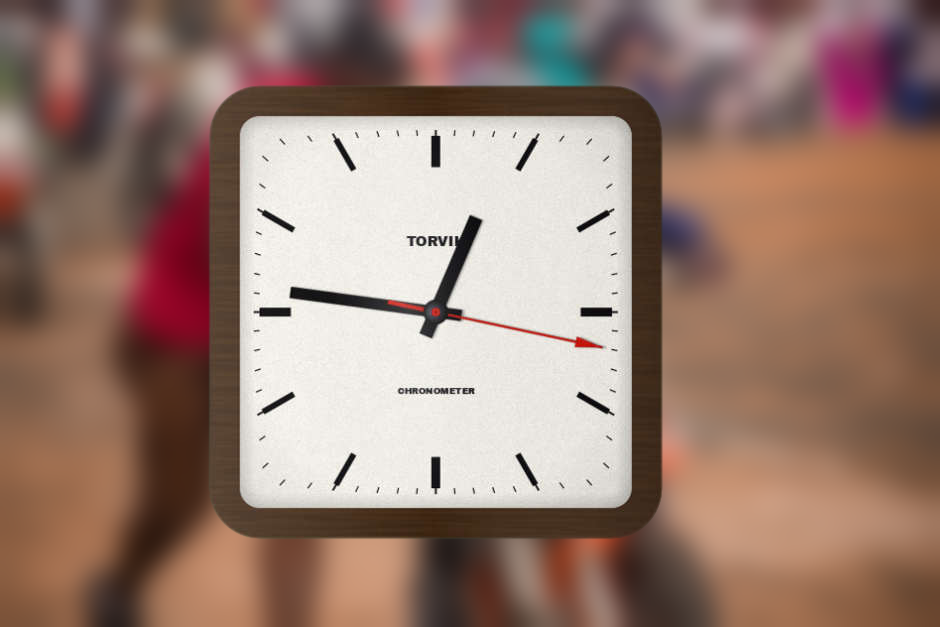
12:46:17
